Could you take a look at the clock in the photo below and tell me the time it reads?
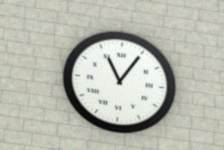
11:05
